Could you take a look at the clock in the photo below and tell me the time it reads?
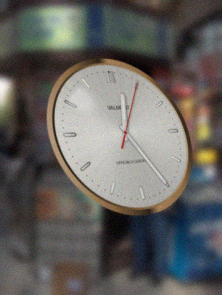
12:25:05
